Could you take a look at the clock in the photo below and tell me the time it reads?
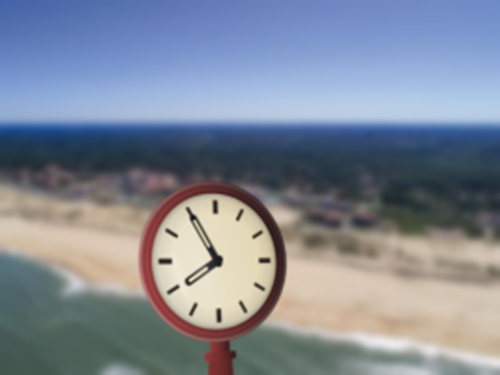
7:55
